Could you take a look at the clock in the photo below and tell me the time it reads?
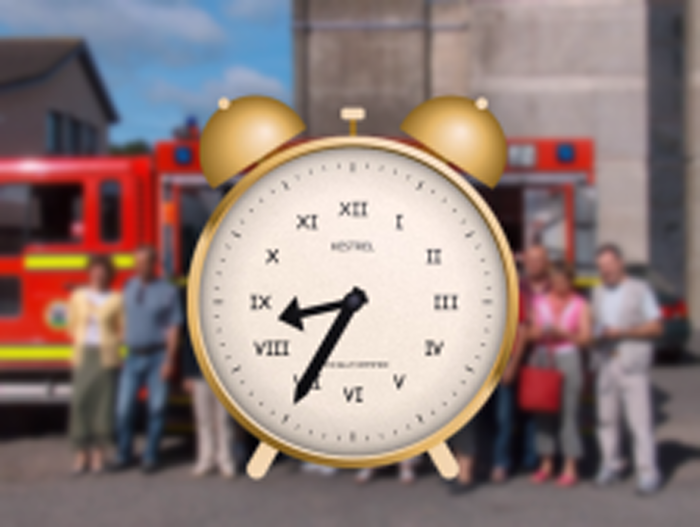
8:35
